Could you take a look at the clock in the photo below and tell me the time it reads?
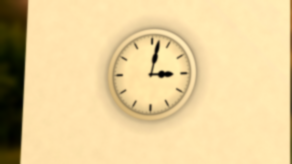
3:02
